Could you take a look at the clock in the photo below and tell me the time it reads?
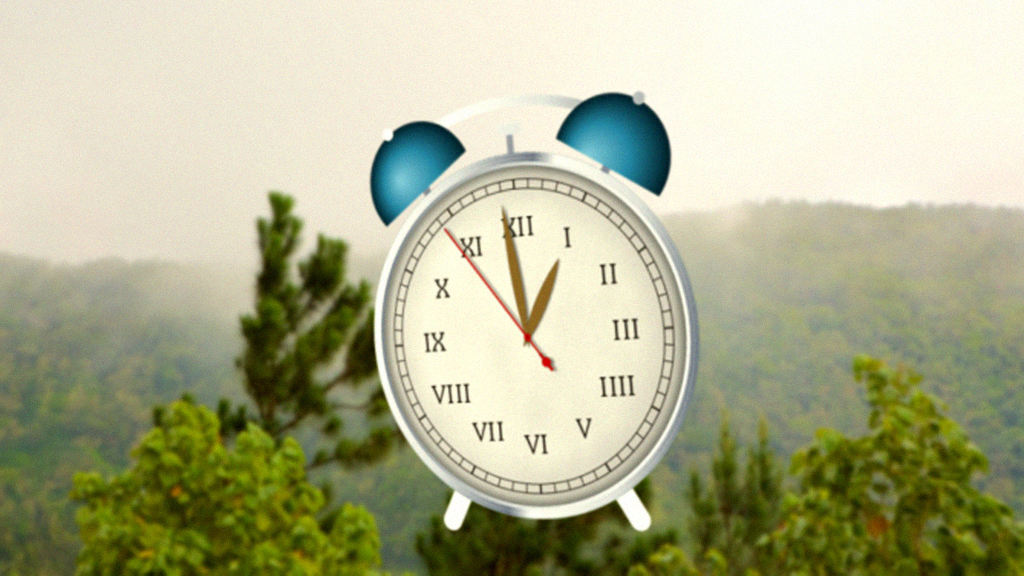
12:58:54
